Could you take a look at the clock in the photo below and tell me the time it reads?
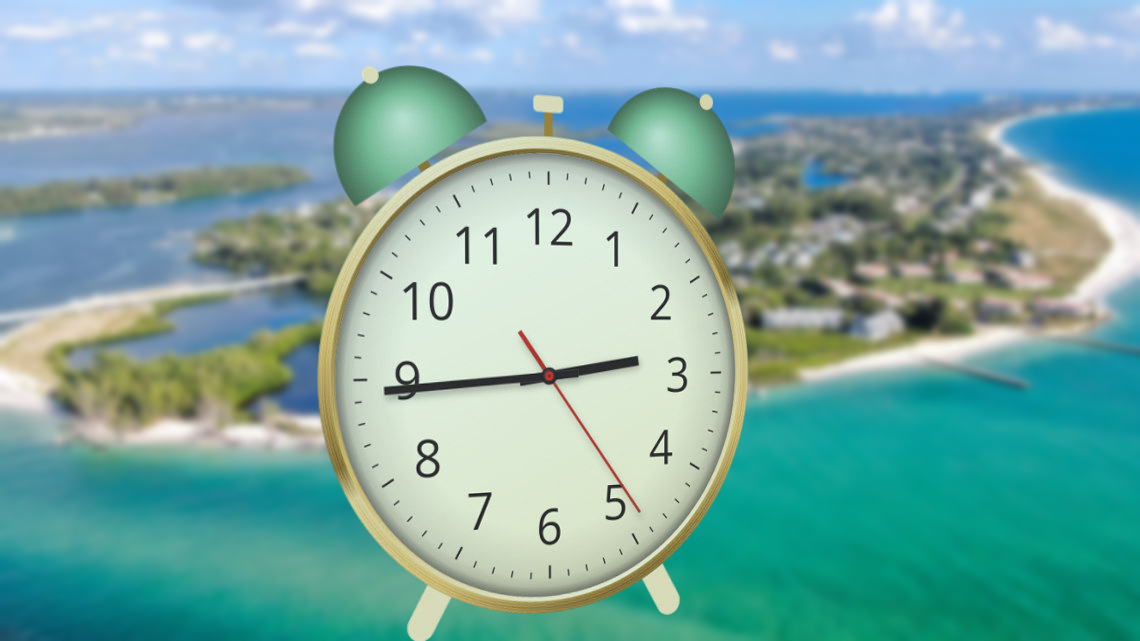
2:44:24
